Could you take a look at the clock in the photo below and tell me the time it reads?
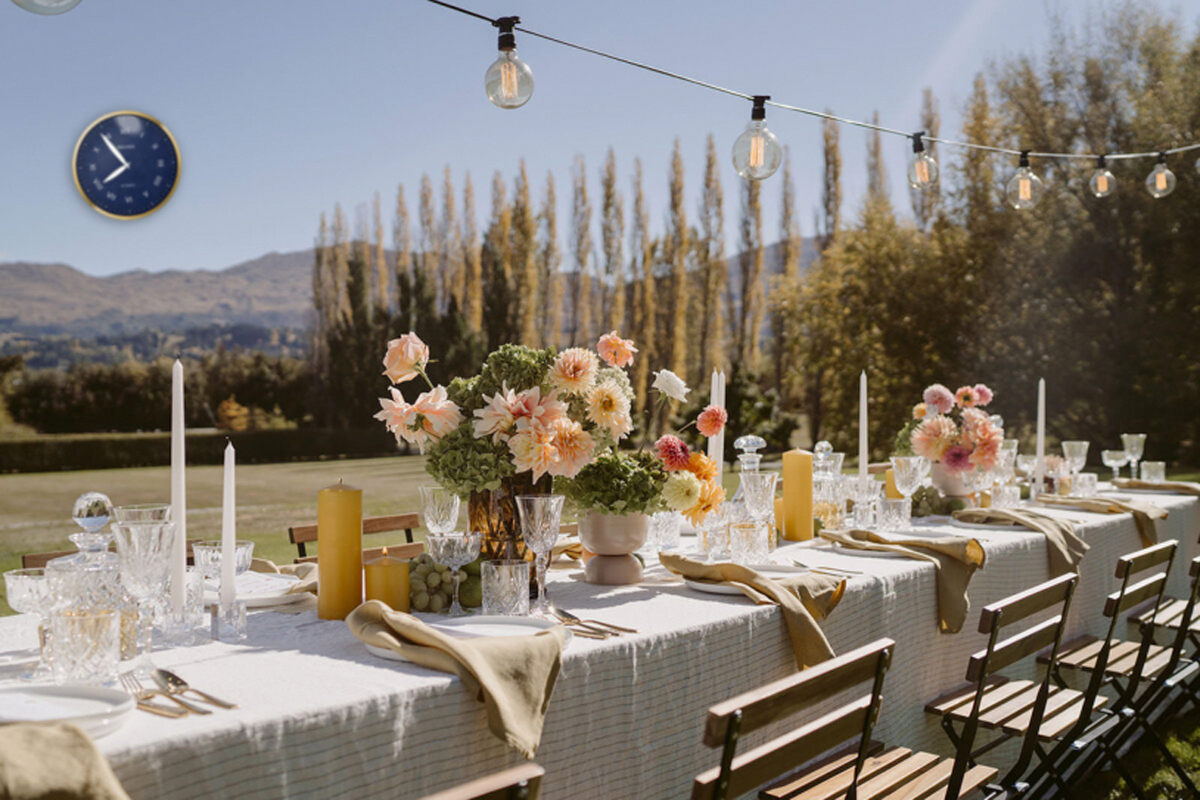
7:54
